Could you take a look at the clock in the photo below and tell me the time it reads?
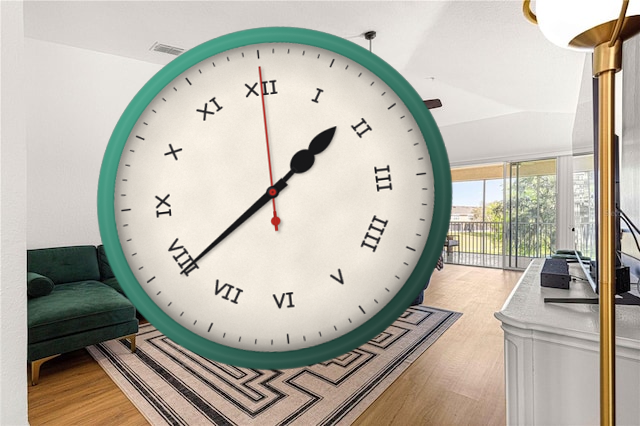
1:39:00
